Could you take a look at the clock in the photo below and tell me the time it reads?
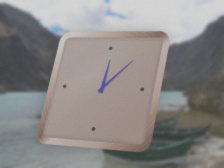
12:07
